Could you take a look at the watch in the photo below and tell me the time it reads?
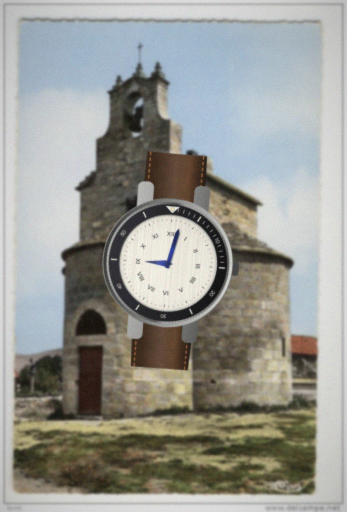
9:02
